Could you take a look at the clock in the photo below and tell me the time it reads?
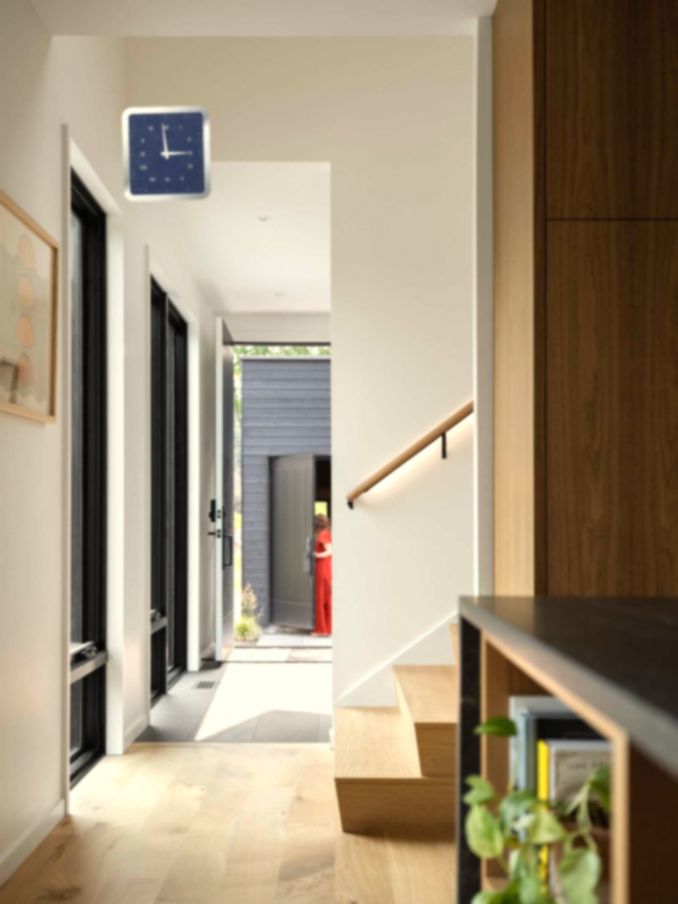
2:59
